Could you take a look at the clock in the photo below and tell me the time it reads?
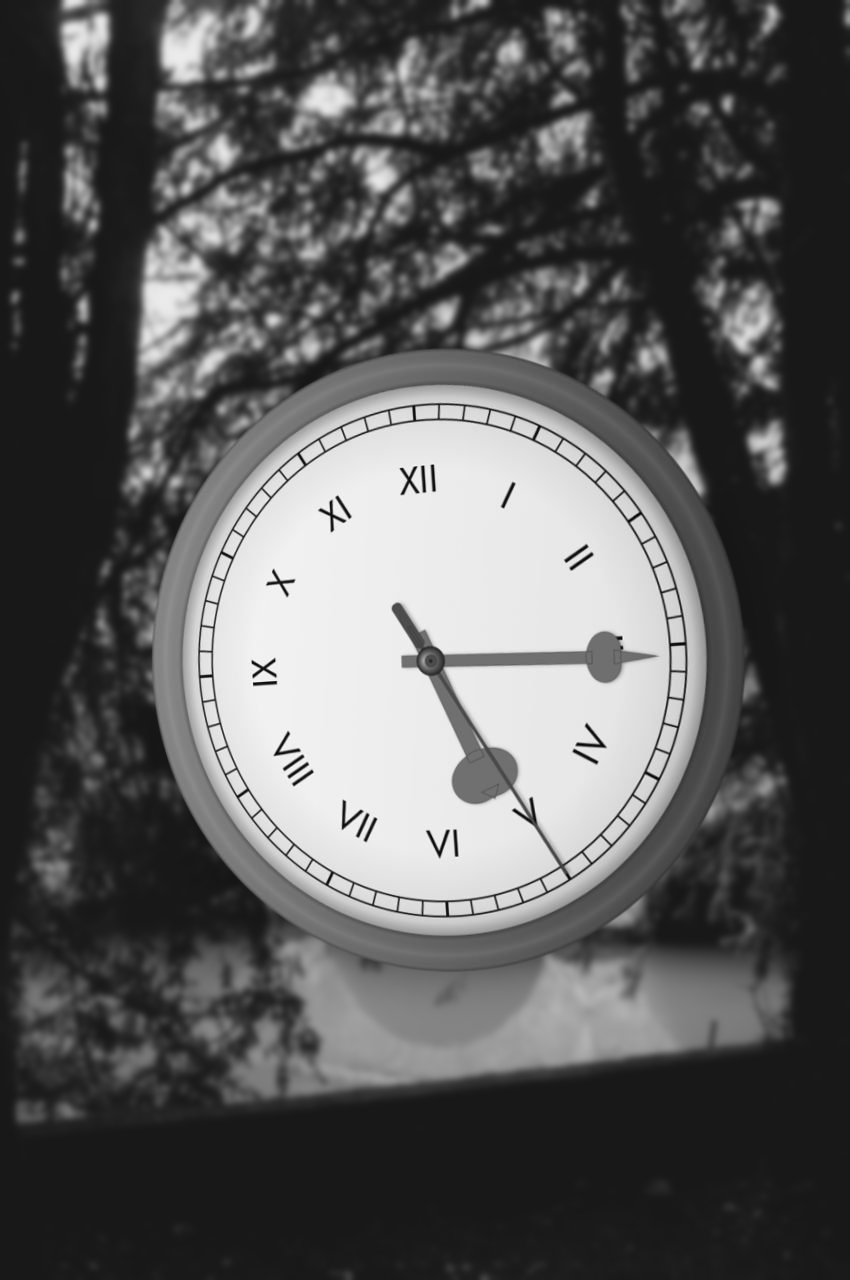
5:15:25
